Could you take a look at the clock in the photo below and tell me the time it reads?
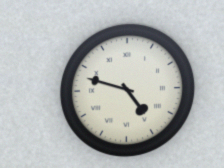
4:48
